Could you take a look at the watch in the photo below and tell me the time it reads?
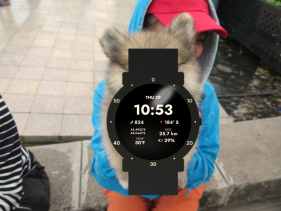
10:53
